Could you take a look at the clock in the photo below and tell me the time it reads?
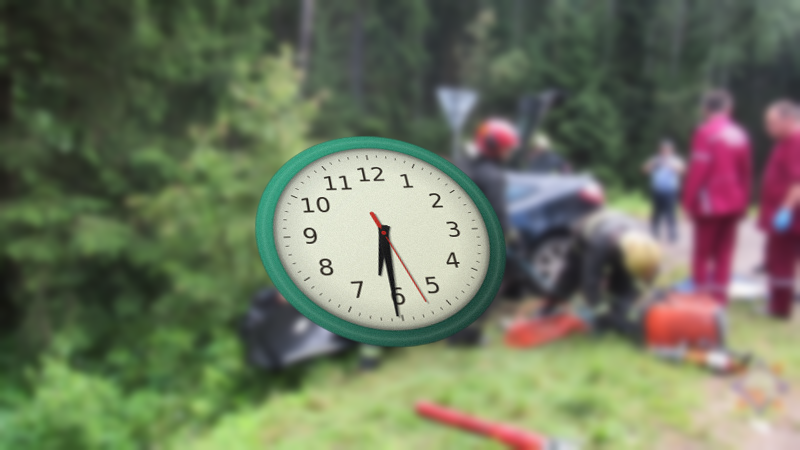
6:30:27
